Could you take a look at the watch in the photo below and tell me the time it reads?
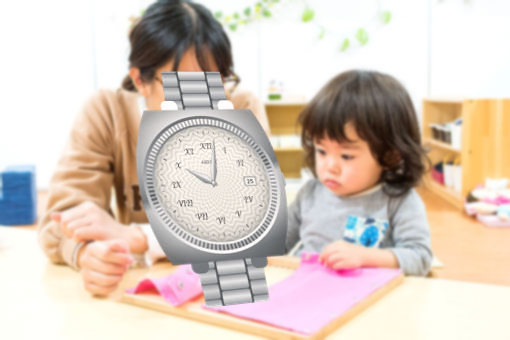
10:02
